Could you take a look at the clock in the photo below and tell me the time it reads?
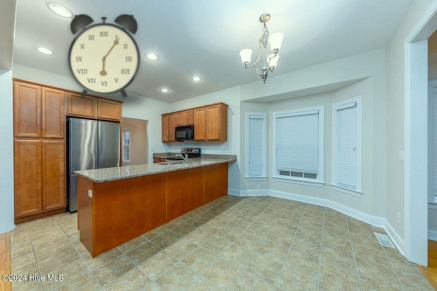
6:06
